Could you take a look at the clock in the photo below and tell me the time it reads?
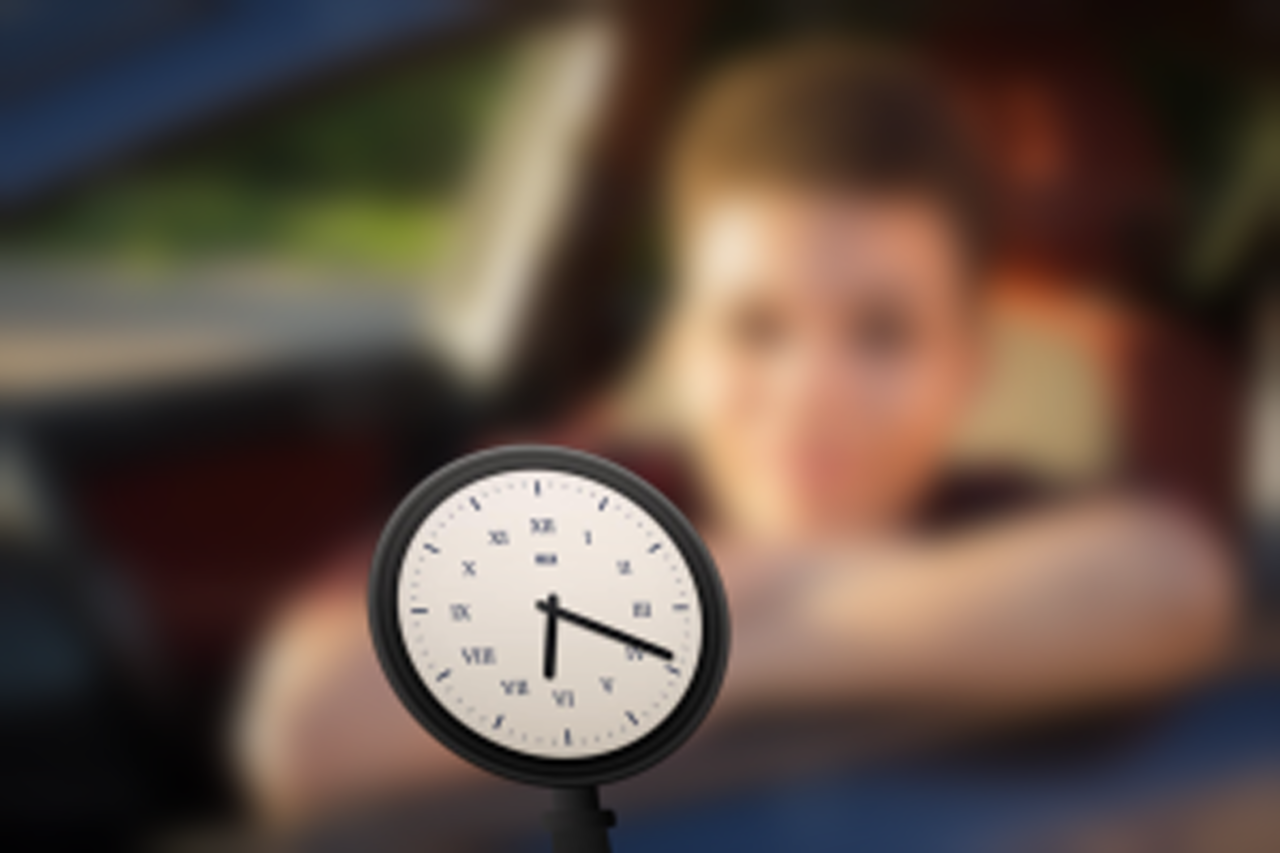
6:19
